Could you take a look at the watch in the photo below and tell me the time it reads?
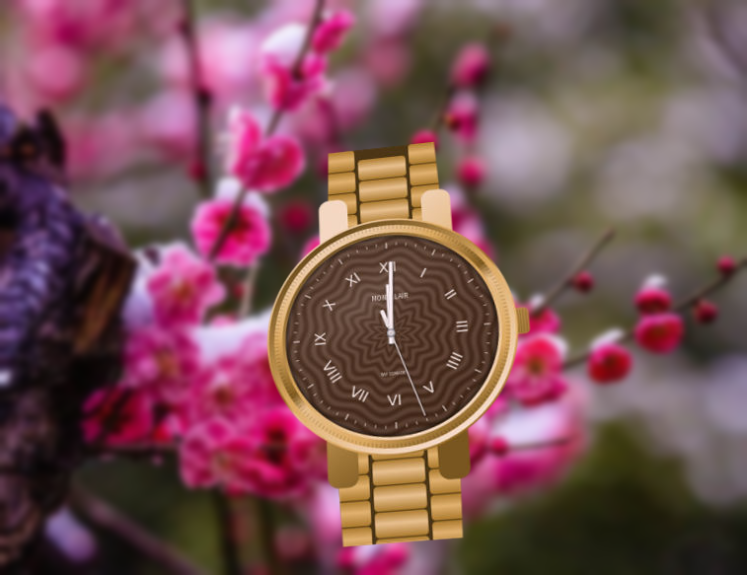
12:00:27
